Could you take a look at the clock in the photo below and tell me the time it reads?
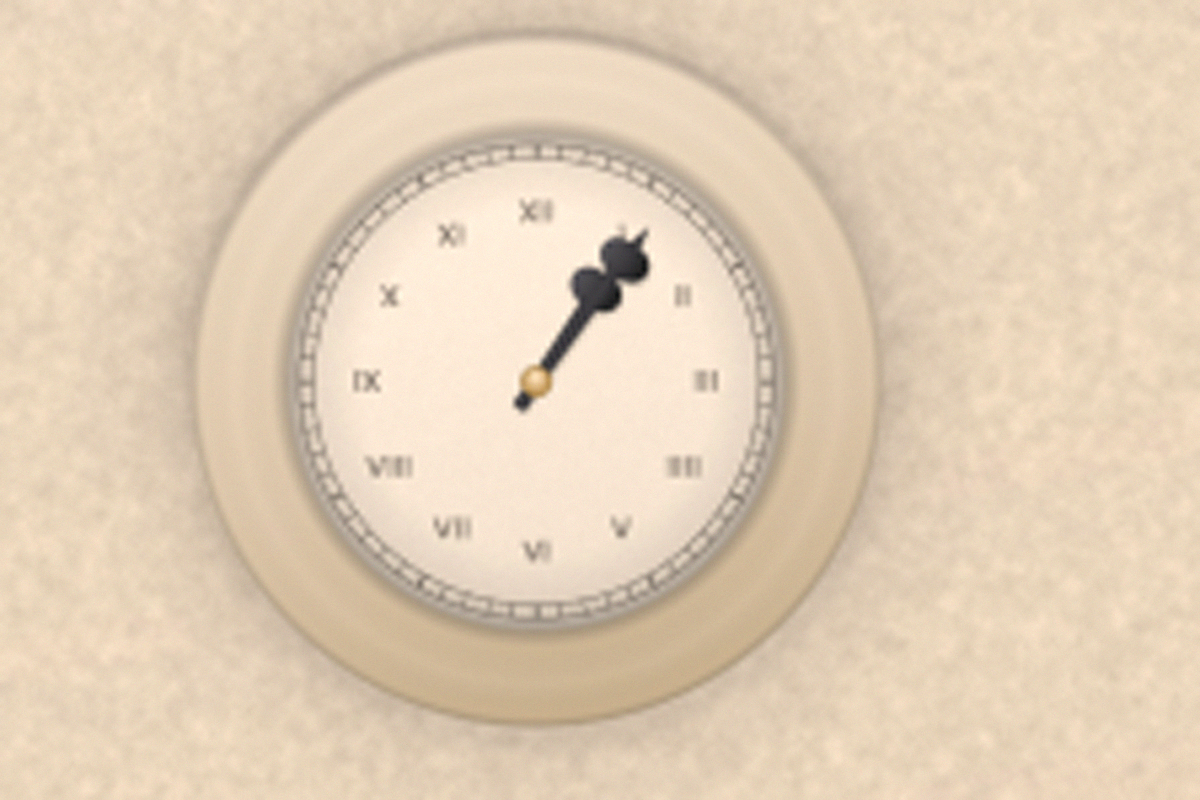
1:06
